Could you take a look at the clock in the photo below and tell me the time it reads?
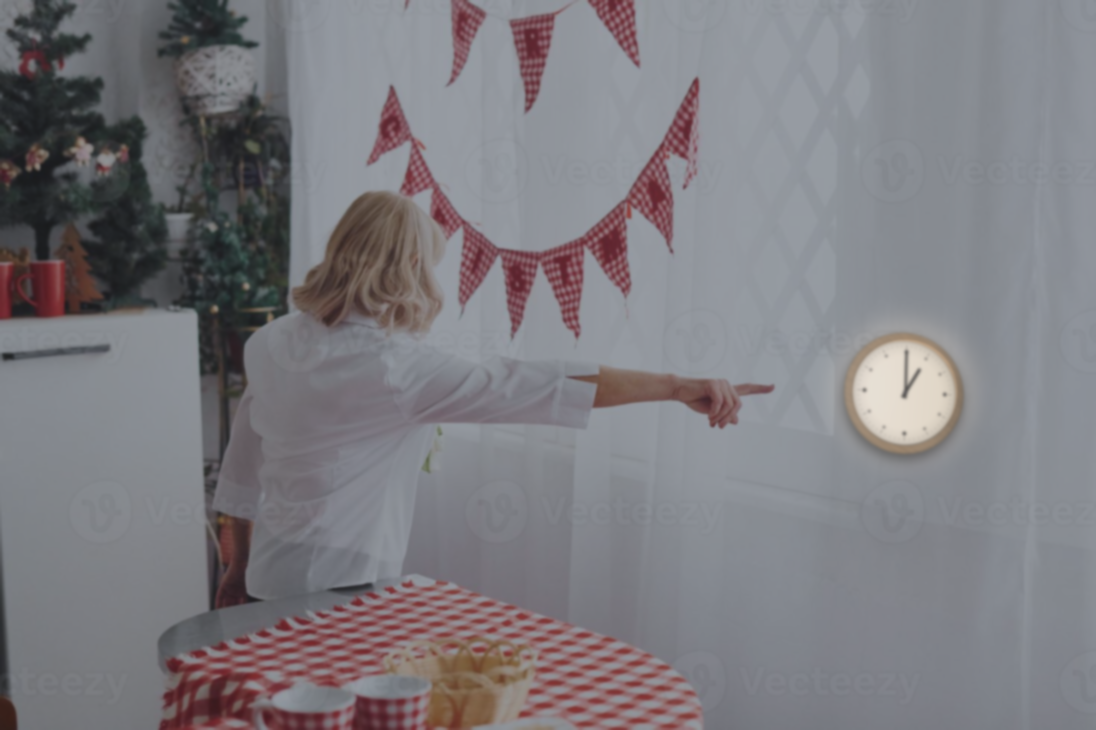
1:00
